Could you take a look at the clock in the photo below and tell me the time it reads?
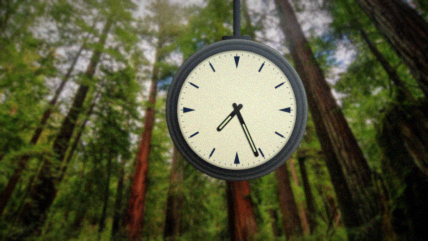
7:26
